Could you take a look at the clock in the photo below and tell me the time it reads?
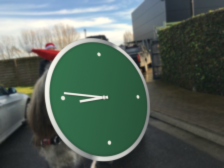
8:46
